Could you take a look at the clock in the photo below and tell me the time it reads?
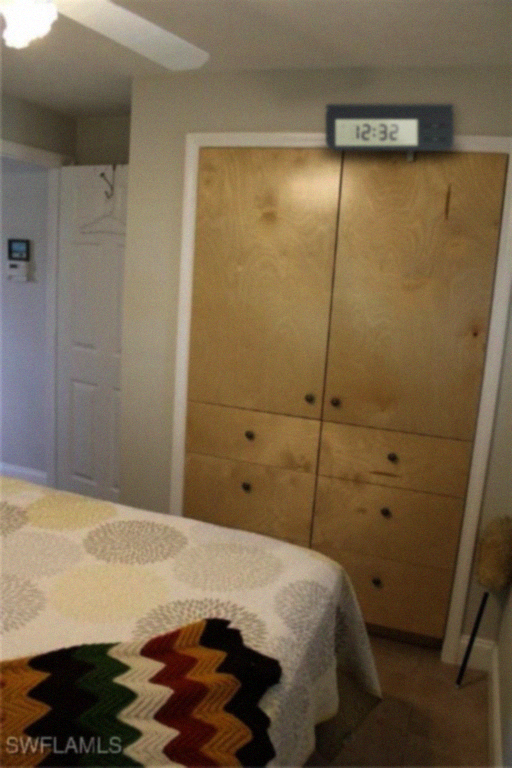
12:32
